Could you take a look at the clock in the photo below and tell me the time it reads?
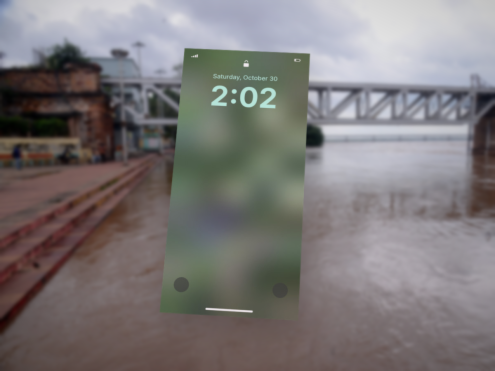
2:02
